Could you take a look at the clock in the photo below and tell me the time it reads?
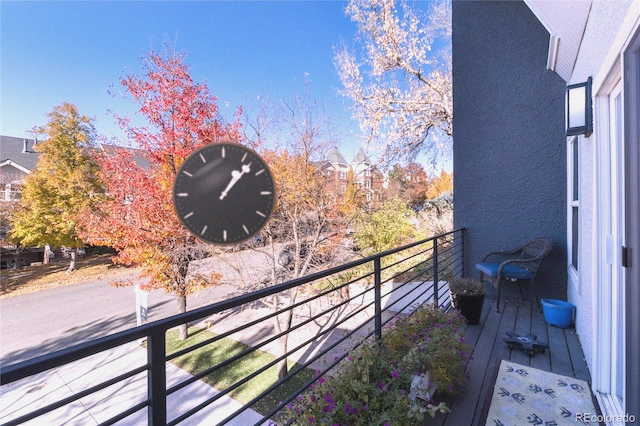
1:07
